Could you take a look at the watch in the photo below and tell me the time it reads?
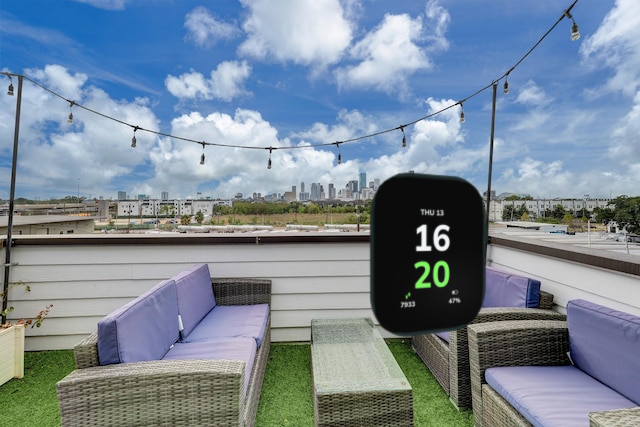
16:20
